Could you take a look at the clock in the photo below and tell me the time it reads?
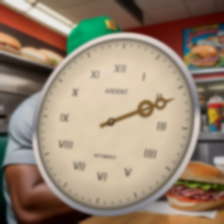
2:11
